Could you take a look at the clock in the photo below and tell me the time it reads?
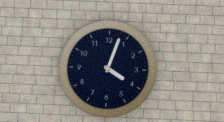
4:03
